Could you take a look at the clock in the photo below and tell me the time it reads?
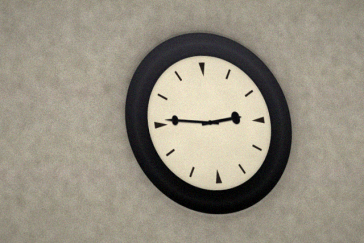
2:46
